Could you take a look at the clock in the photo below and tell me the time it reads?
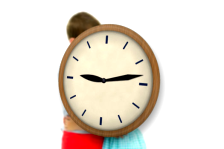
9:13
